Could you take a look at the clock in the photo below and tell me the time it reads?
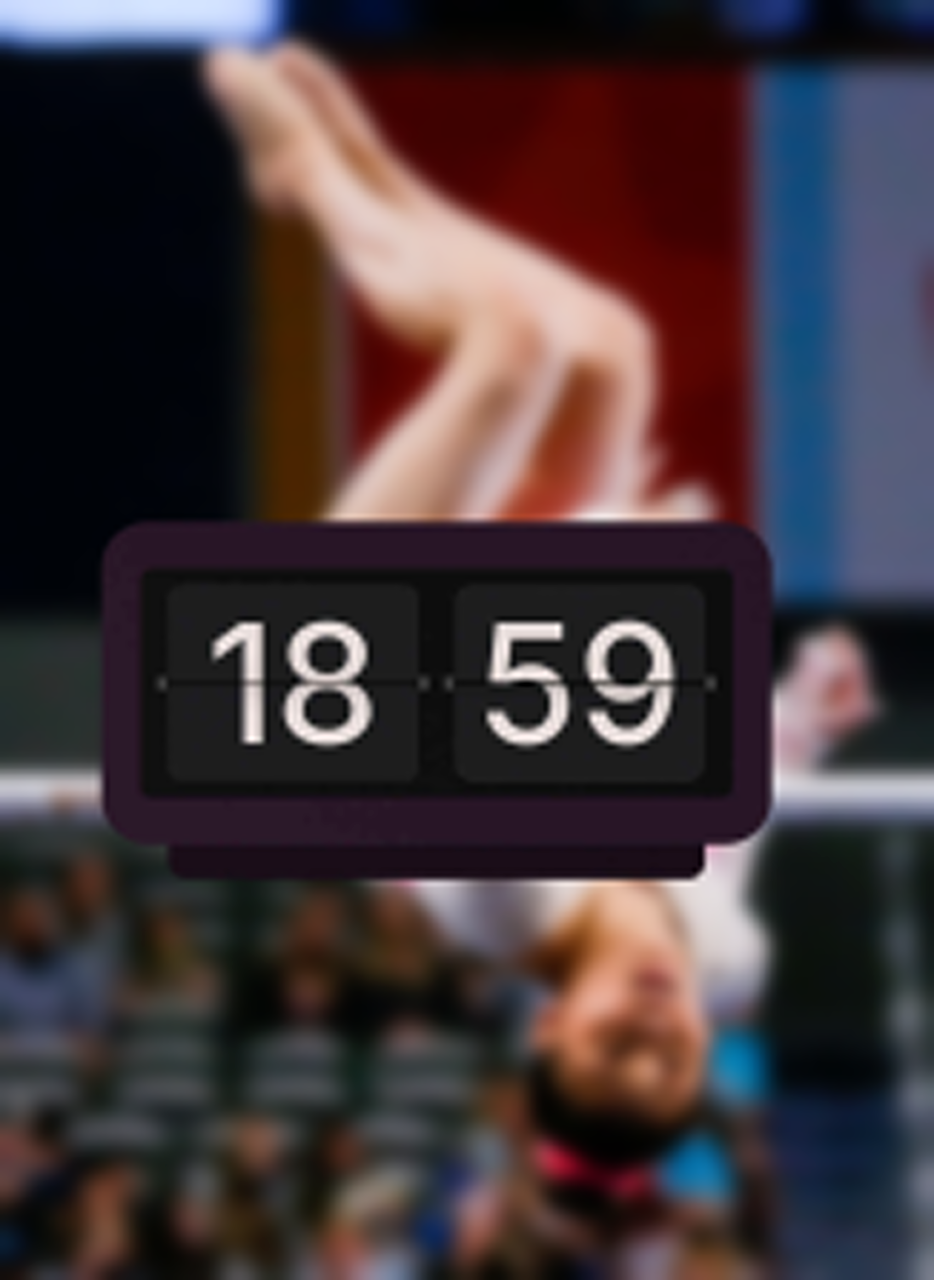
18:59
